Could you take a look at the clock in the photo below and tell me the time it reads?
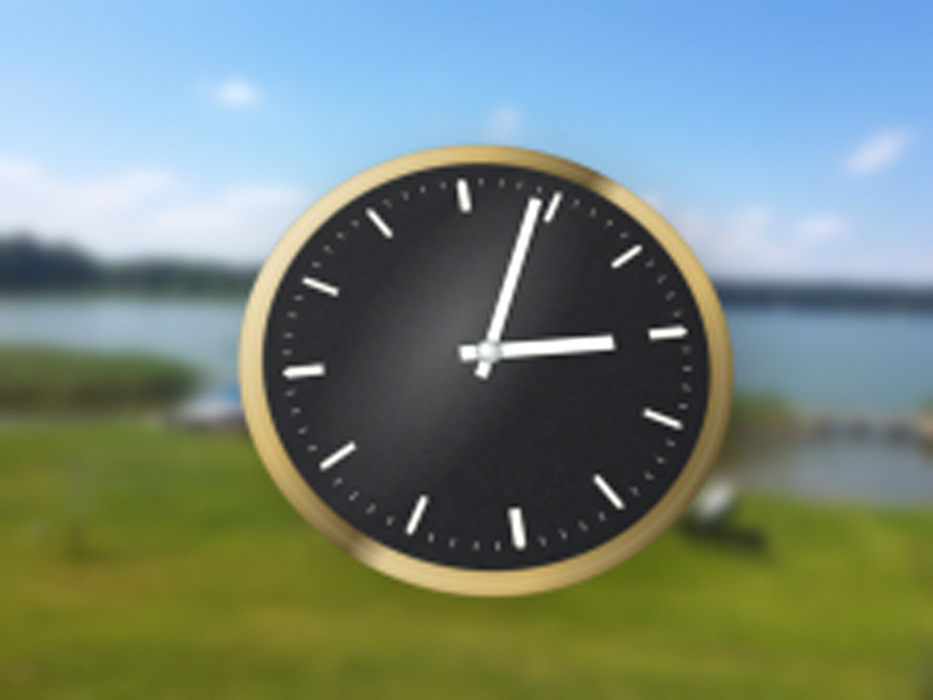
3:04
